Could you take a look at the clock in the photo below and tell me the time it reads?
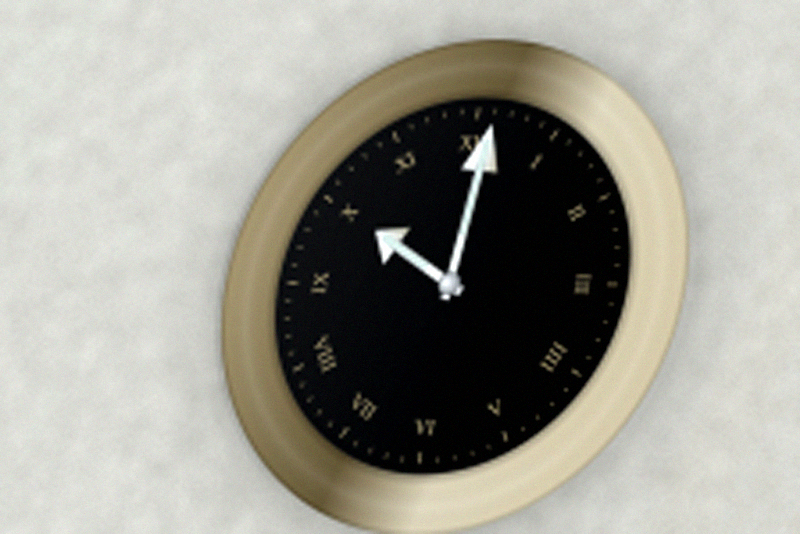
10:01
